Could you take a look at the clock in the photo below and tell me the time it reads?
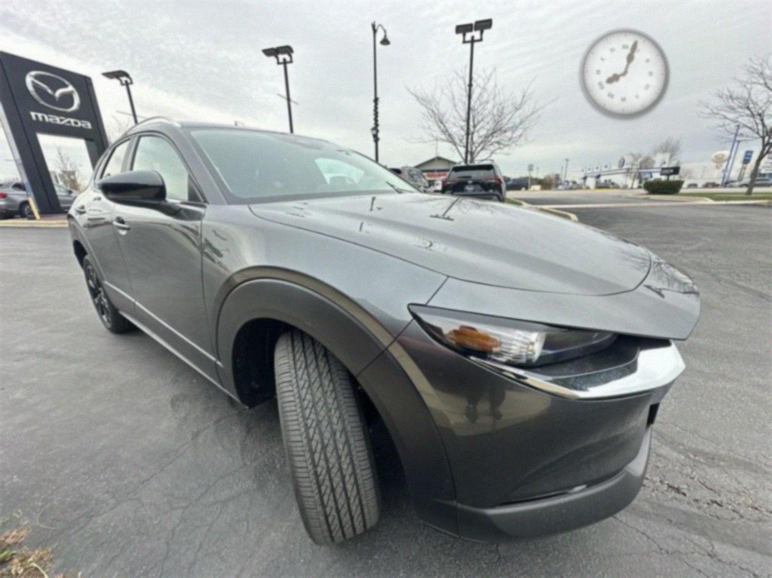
8:03
